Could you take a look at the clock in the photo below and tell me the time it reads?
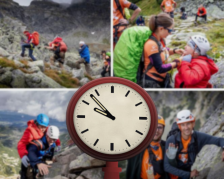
9:53
